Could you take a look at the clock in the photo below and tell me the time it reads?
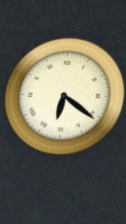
6:21
